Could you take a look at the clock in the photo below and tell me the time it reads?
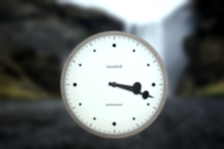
3:18
